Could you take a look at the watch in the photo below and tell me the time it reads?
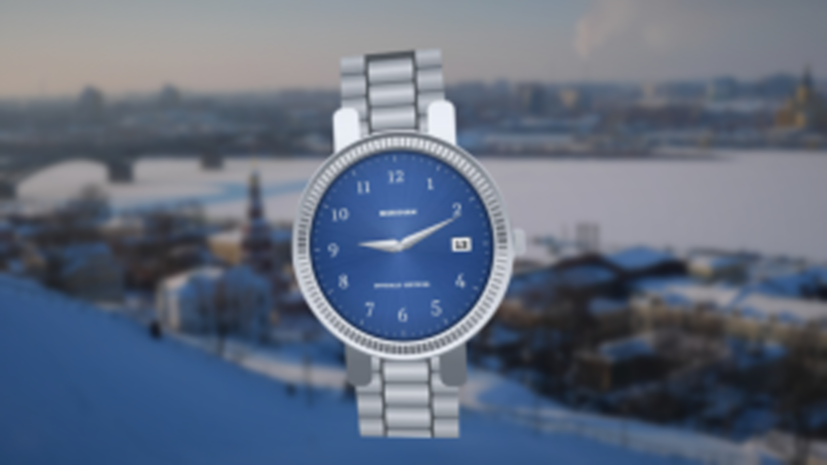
9:11
